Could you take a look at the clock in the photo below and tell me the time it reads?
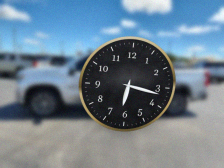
6:17
